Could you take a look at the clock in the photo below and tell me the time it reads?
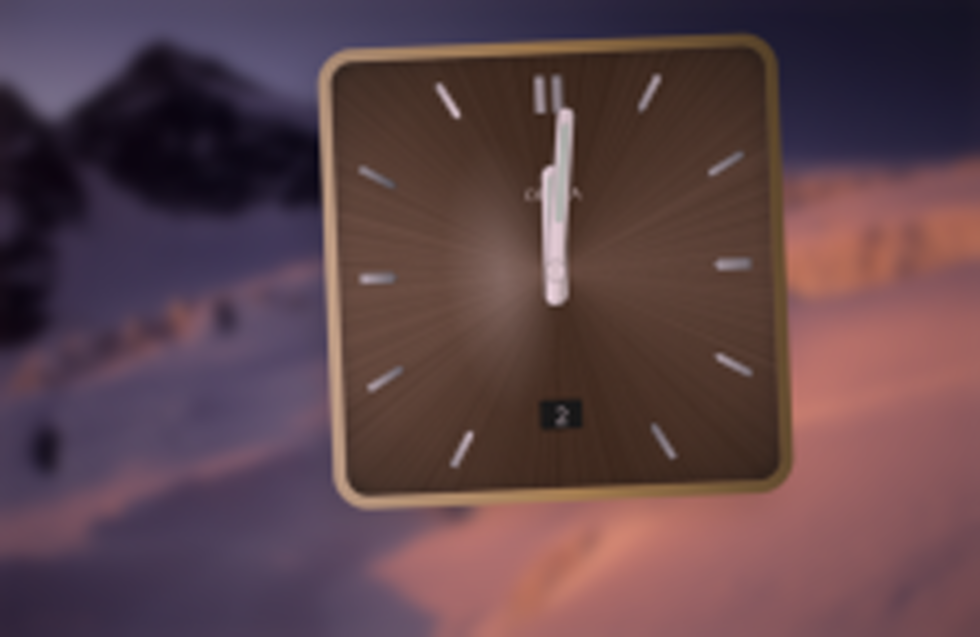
12:01
